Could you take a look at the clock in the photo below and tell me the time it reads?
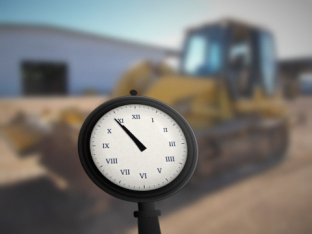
10:54
